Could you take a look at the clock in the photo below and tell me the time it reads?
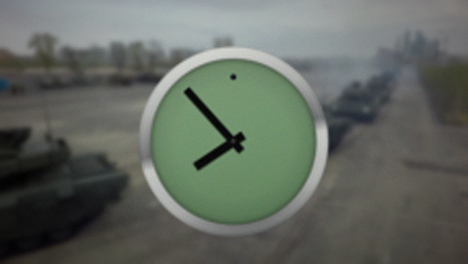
7:53
